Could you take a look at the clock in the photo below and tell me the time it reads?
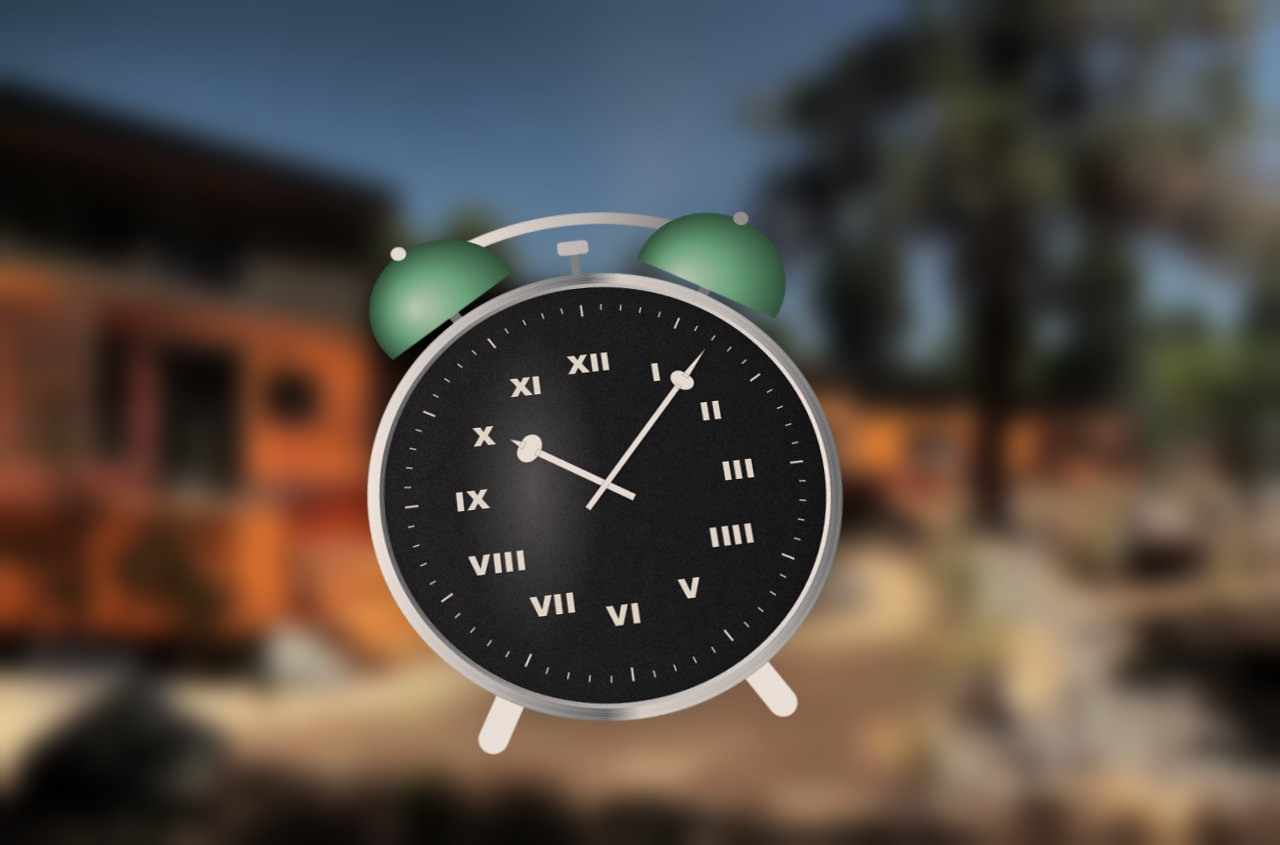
10:07
